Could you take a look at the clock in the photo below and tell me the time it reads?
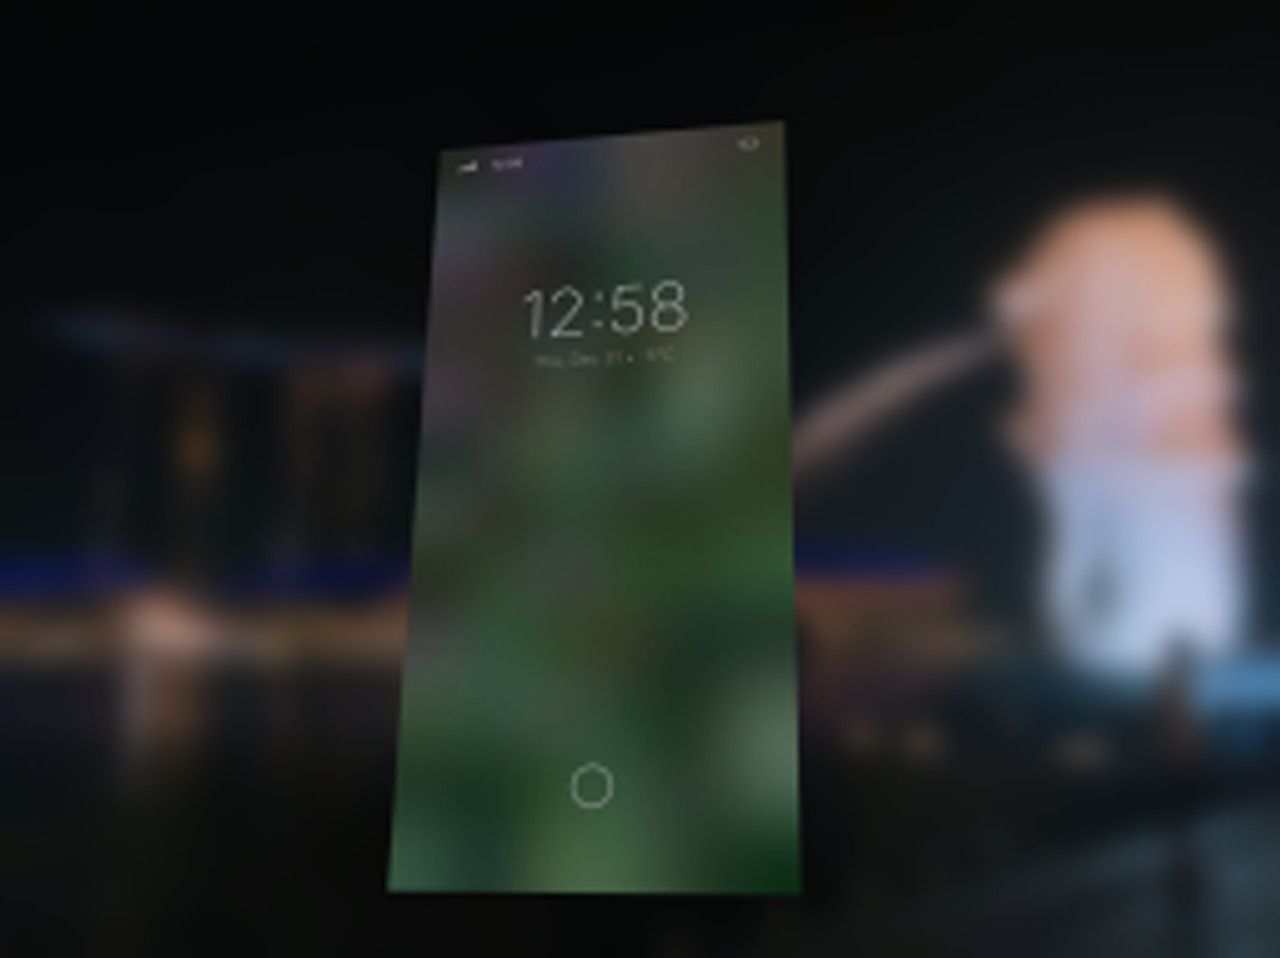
12:58
